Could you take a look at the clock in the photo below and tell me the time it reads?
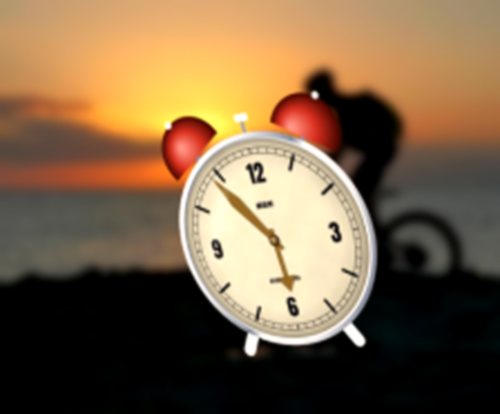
5:54
